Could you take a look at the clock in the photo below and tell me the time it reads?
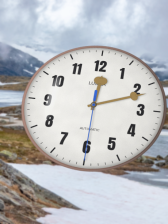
12:11:30
